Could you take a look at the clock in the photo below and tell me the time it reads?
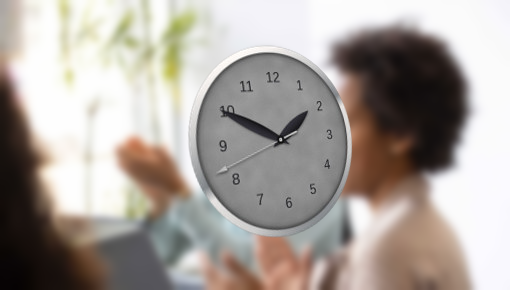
1:49:42
